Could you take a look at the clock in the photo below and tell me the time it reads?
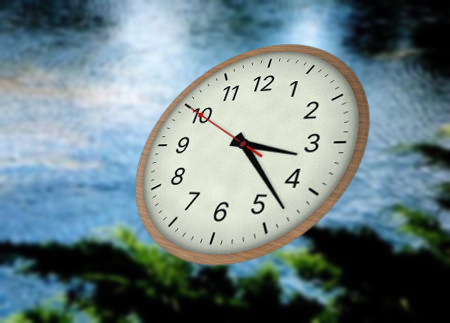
3:22:50
